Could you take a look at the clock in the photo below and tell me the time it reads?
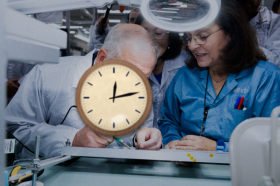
12:13
